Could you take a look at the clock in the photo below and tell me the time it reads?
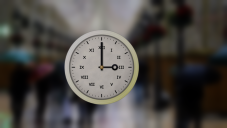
3:00
